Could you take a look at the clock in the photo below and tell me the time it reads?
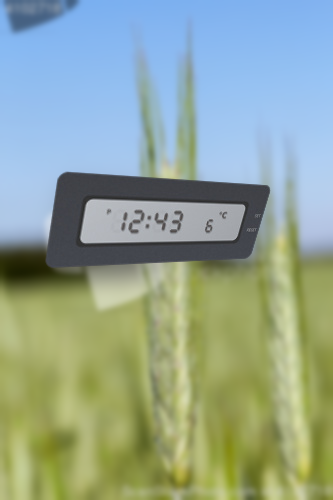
12:43
